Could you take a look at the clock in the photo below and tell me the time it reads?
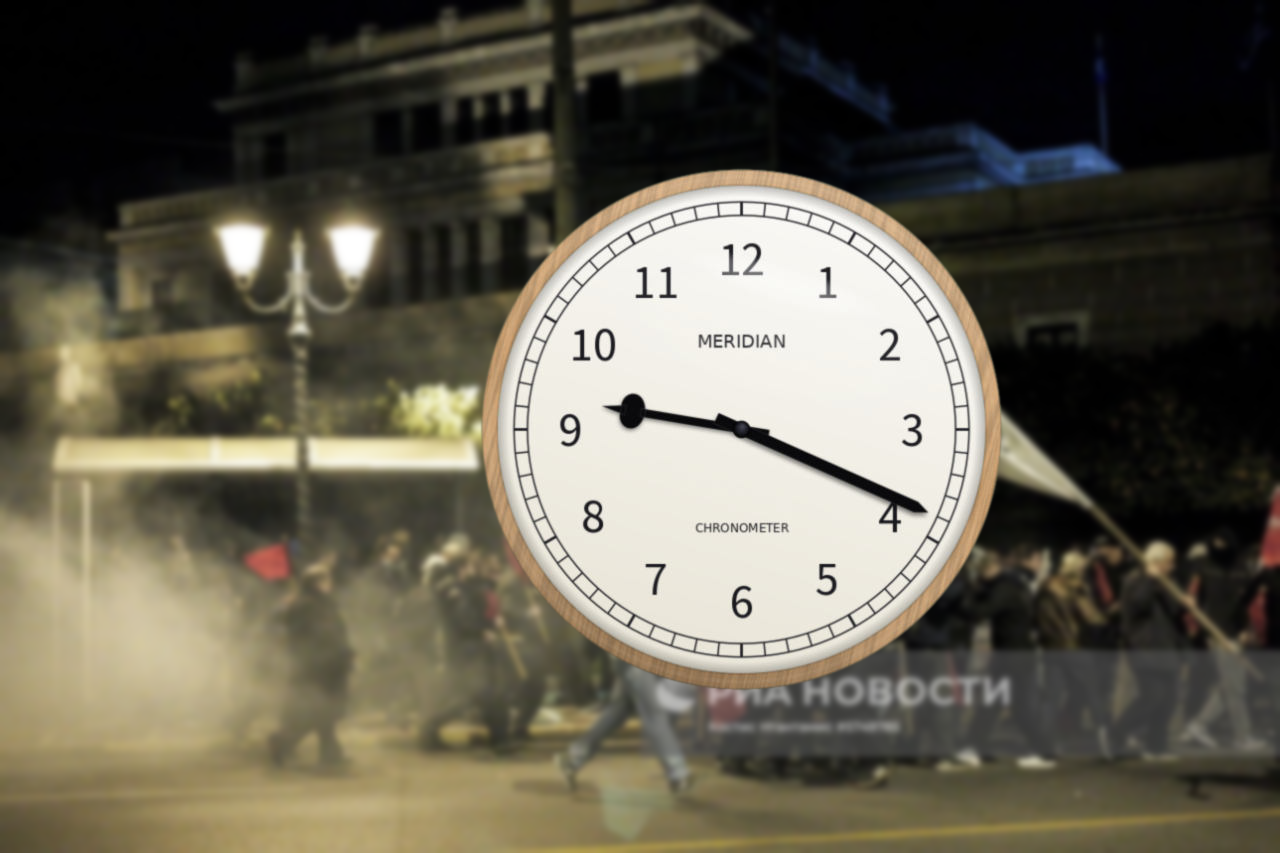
9:19
